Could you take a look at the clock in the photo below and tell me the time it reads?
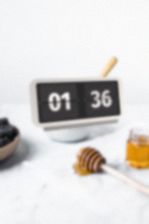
1:36
